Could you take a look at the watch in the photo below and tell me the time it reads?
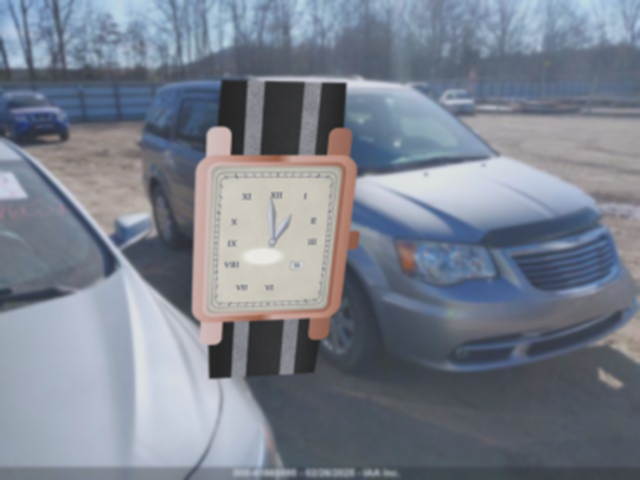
12:59
